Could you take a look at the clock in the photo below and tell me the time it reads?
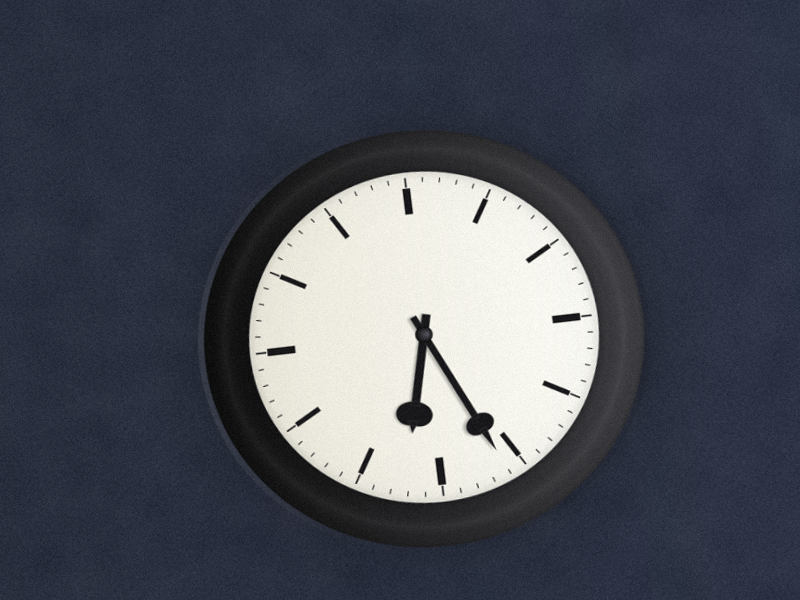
6:26
